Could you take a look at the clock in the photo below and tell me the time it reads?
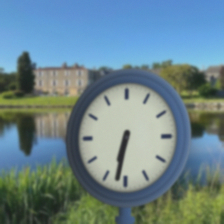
6:32
